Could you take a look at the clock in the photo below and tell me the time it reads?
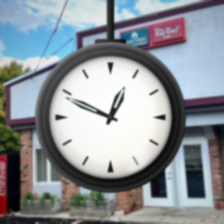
12:49
